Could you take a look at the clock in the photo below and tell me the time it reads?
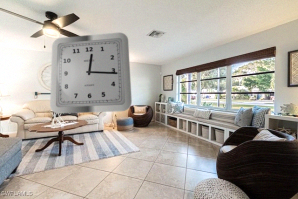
12:16
